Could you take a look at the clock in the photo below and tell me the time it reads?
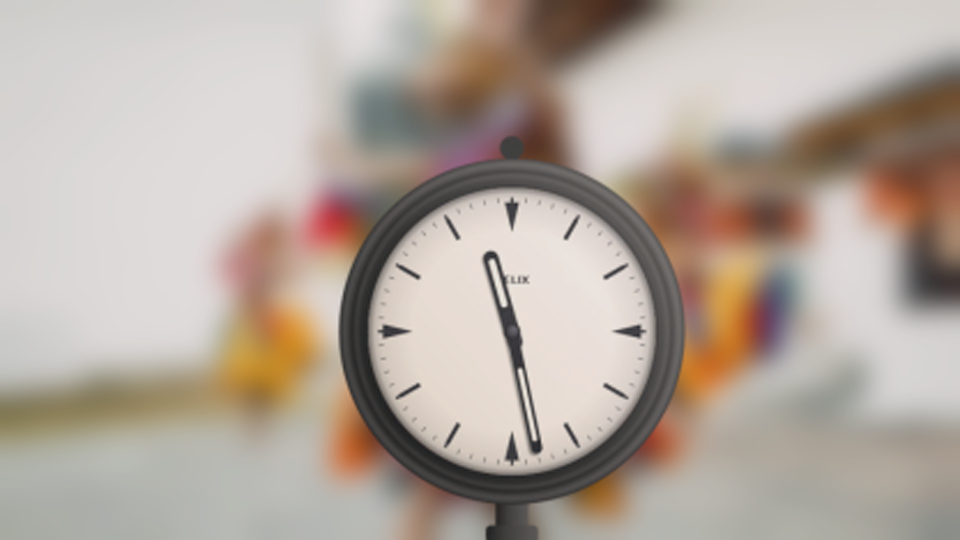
11:28
